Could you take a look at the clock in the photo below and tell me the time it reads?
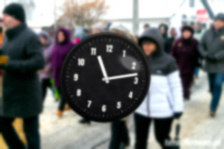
11:13
